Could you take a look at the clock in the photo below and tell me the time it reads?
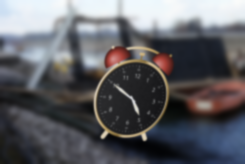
4:50
